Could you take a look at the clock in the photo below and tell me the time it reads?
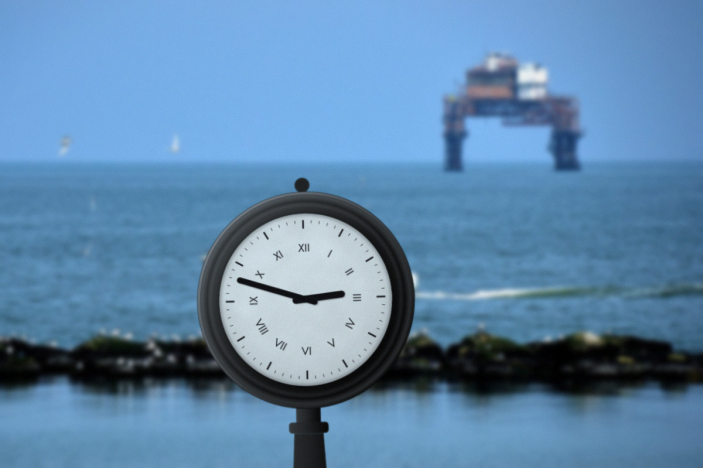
2:48
